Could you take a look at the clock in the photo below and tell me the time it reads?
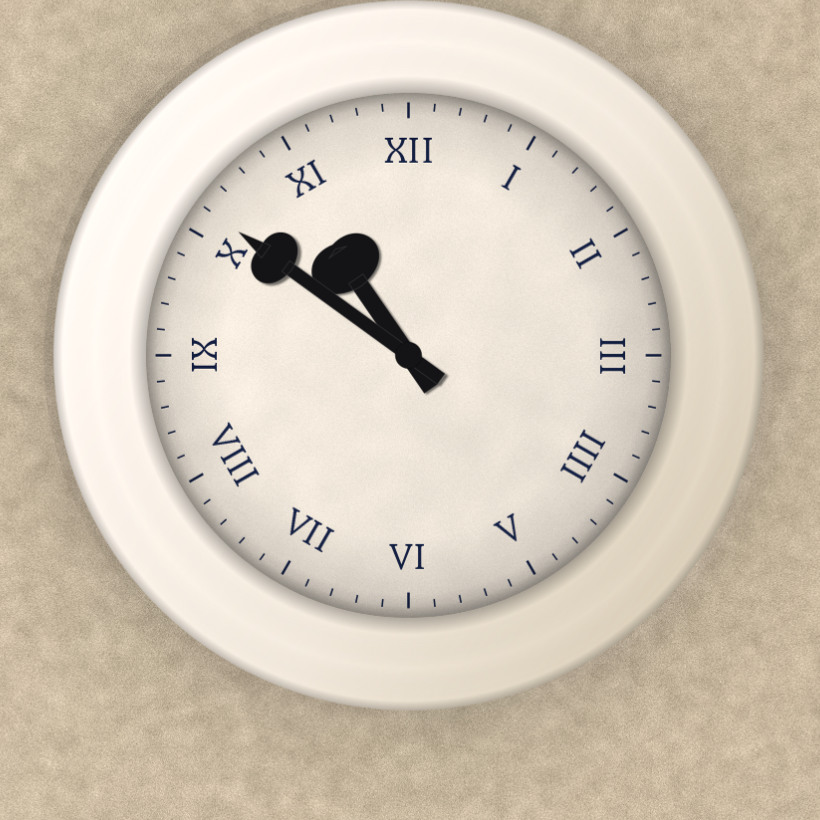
10:51
